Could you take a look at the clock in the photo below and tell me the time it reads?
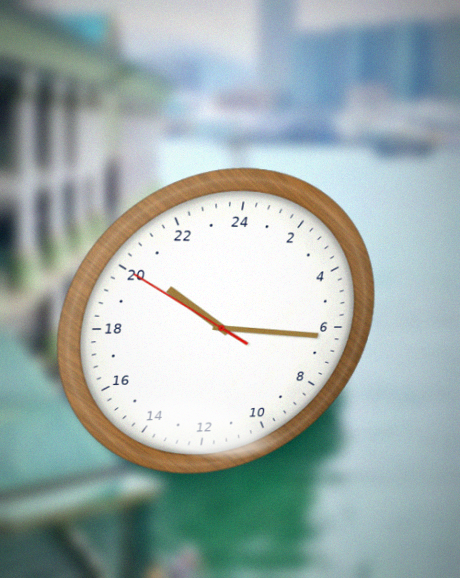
20:15:50
